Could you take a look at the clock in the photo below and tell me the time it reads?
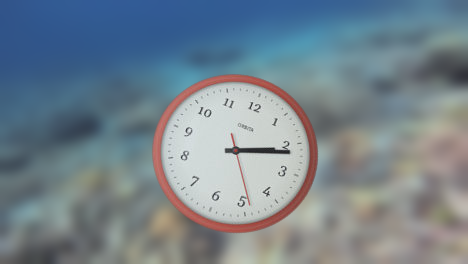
2:11:24
